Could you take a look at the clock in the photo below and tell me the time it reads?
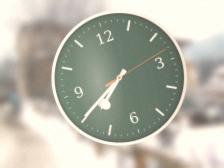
7:40:13
